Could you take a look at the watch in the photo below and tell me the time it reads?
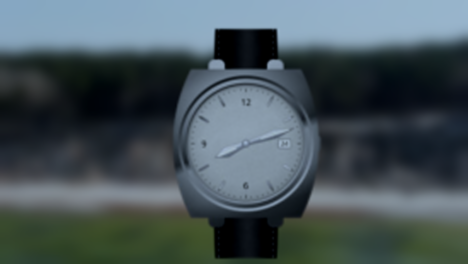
8:12
